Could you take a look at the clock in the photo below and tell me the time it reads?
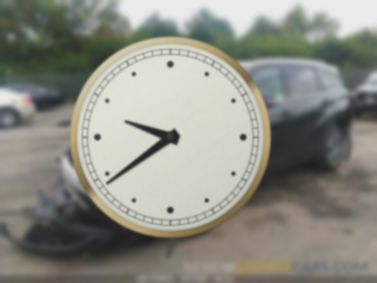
9:39
